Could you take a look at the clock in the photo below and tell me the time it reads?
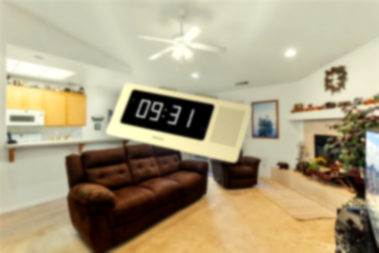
9:31
